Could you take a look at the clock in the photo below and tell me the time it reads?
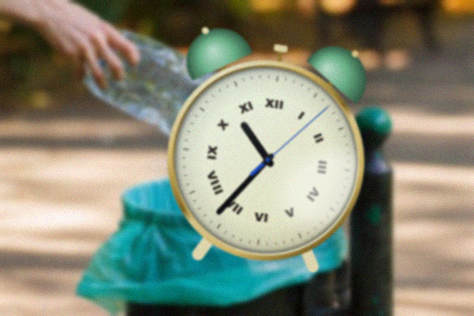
10:36:07
